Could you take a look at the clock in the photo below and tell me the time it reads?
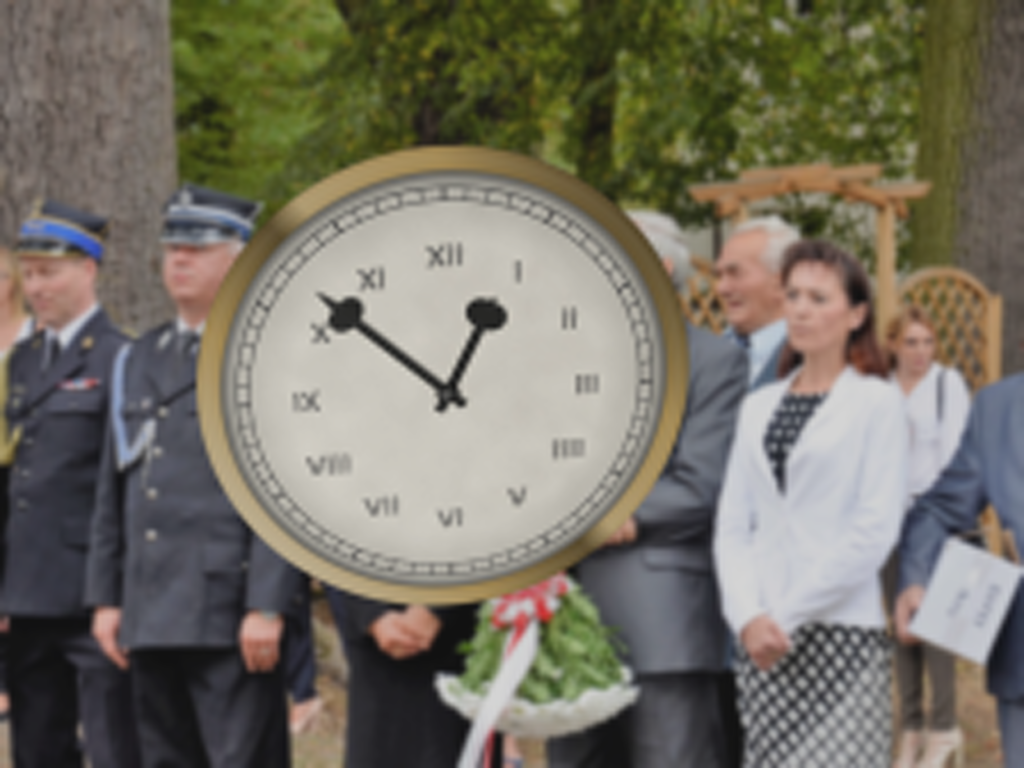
12:52
